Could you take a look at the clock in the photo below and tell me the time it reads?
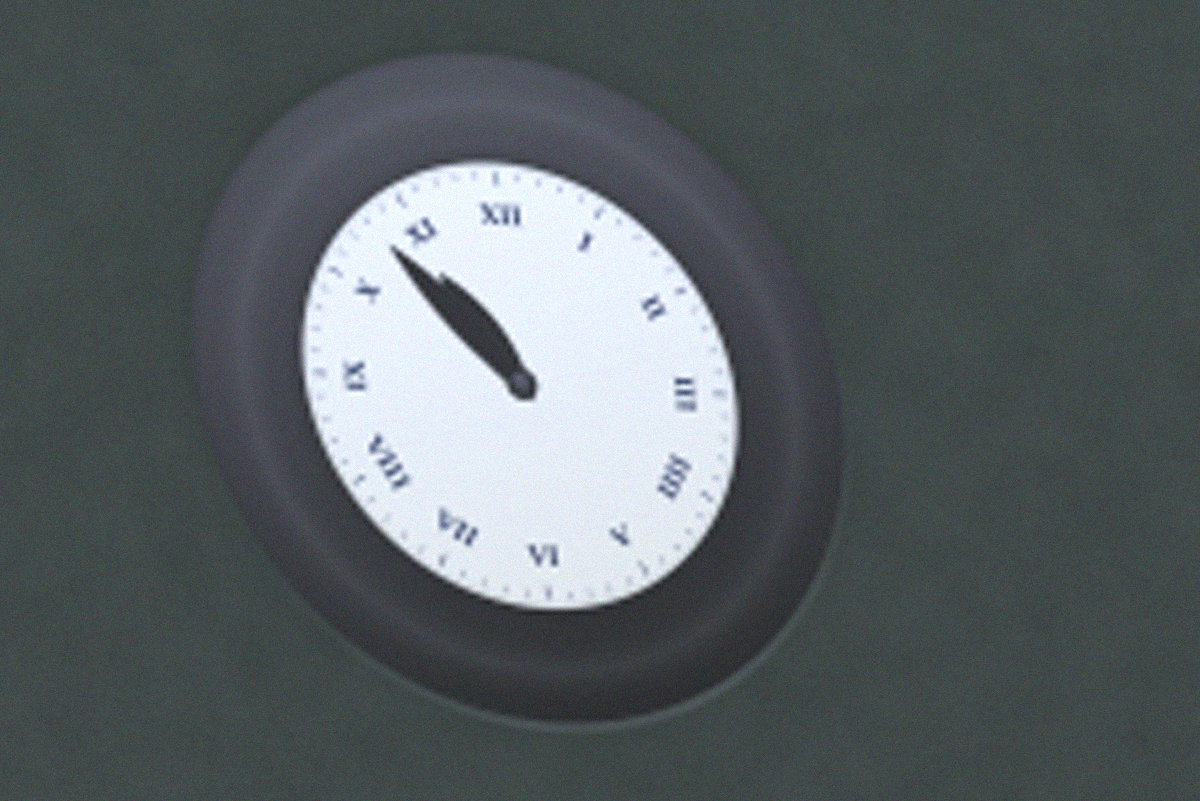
10:53
